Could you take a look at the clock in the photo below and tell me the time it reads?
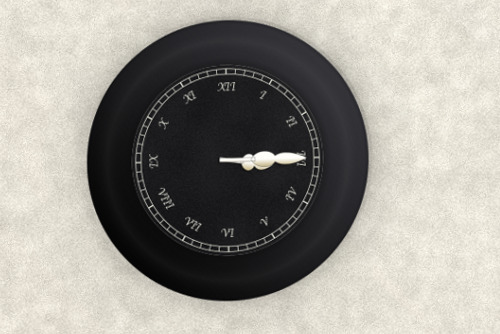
3:15
